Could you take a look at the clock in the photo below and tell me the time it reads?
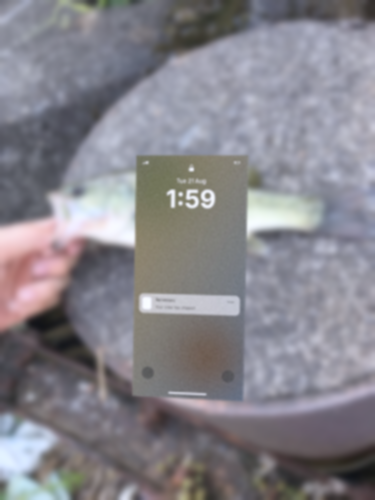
1:59
